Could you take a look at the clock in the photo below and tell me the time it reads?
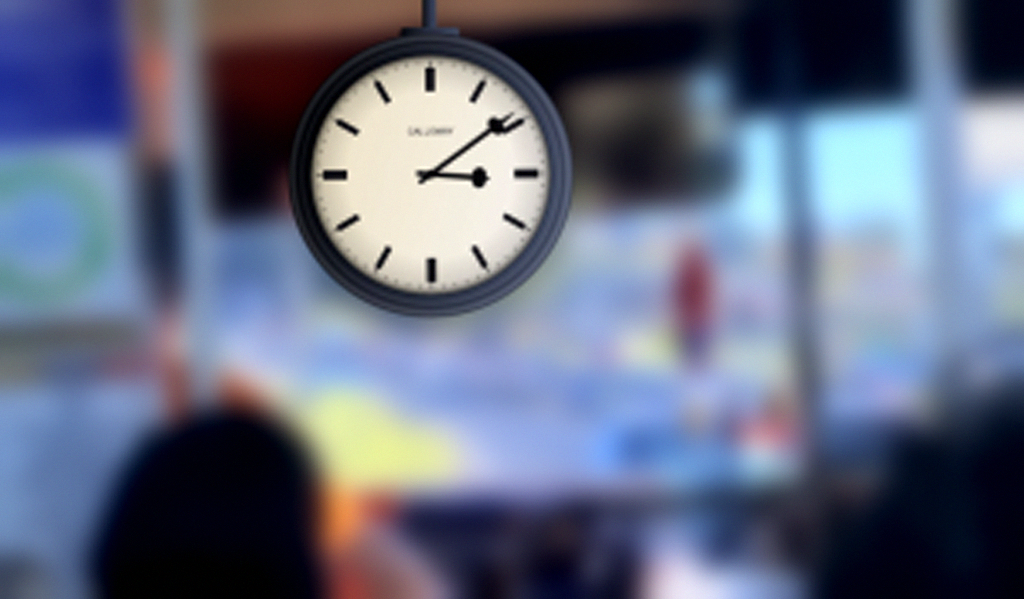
3:09
